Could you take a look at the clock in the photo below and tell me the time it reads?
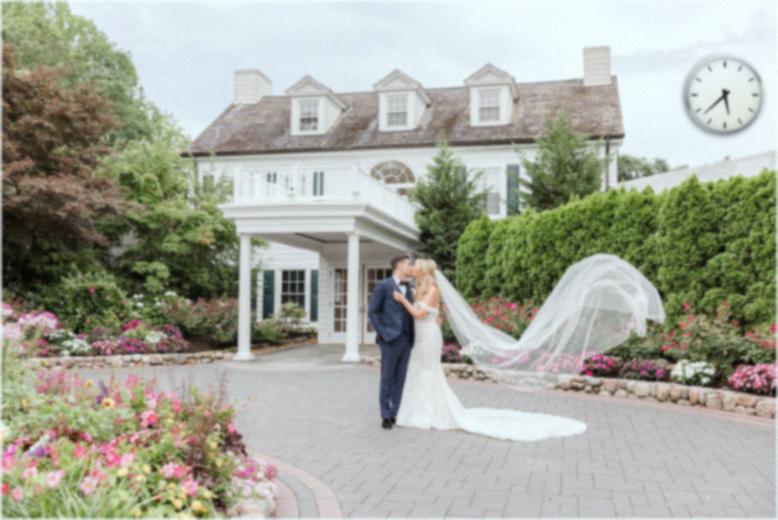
5:38
